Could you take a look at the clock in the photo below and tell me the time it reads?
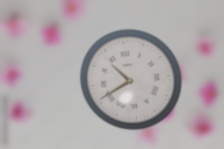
10:41
